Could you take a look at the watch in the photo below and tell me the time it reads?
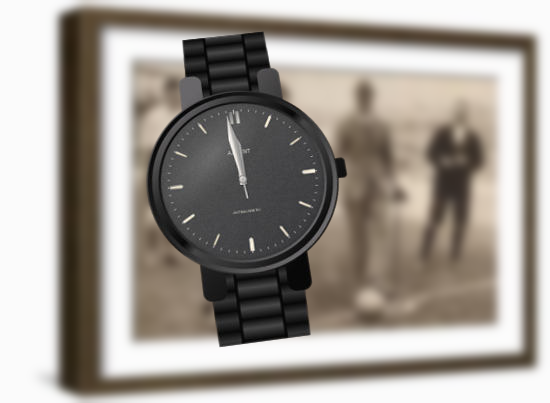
11:58:59
